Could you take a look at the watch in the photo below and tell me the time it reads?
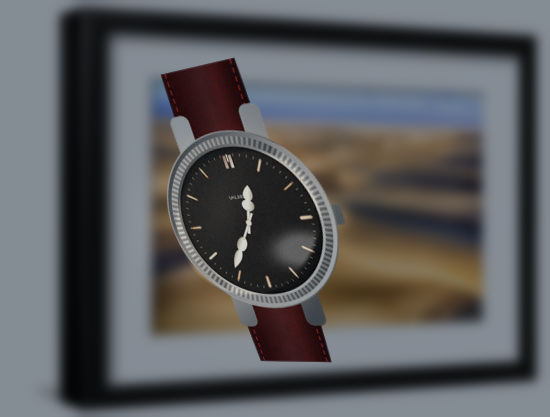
12:36
